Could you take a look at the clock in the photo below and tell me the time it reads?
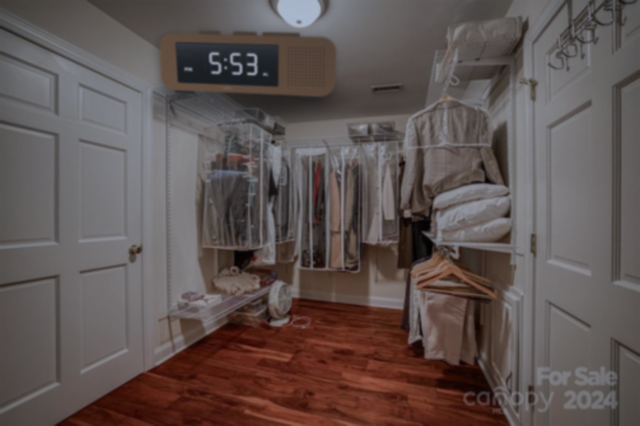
5:53
